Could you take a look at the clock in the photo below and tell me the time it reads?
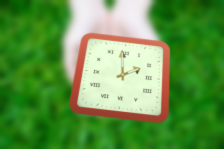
1:59
